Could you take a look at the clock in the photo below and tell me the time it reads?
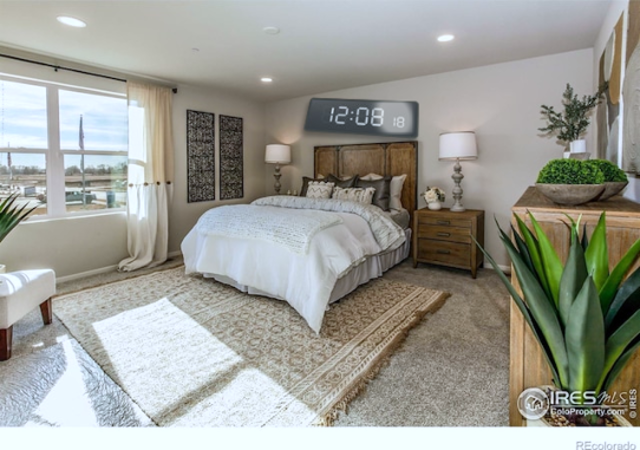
12:08:18
